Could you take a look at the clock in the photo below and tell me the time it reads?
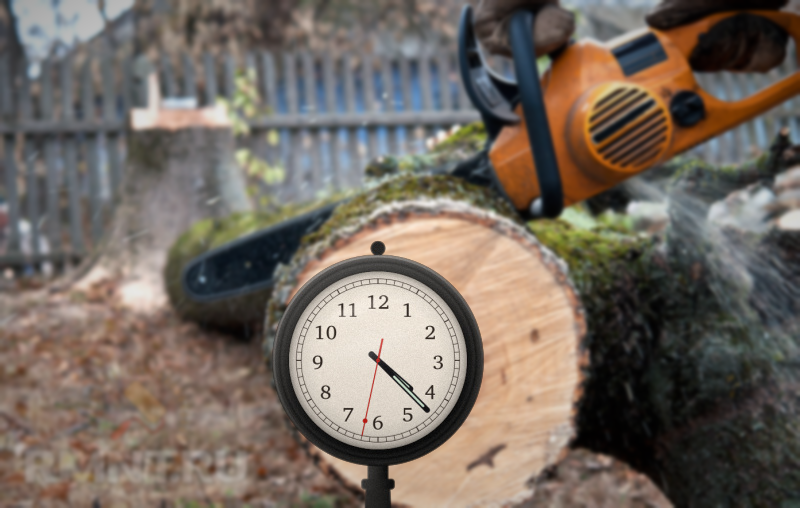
4:22:32
